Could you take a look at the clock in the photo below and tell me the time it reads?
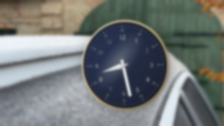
8:28
